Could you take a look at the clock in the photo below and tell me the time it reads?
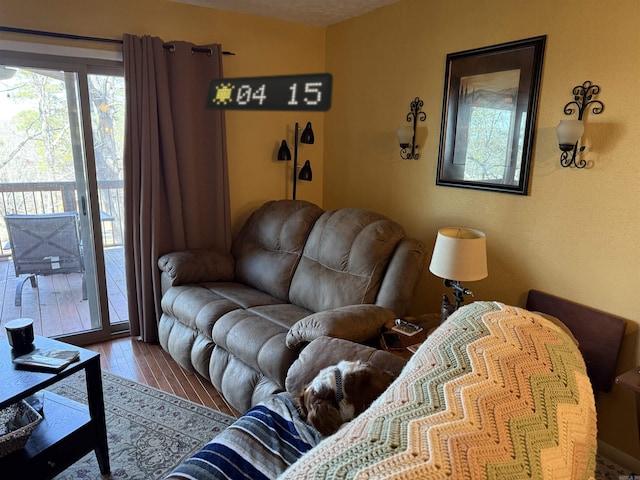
4:15
